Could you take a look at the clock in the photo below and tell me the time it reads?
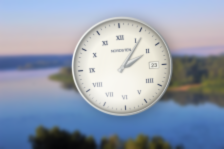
2:06
